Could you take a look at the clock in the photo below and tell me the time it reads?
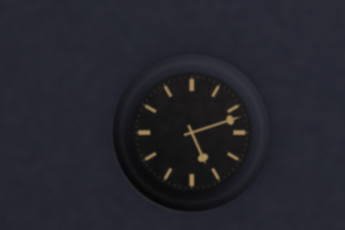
5:12
